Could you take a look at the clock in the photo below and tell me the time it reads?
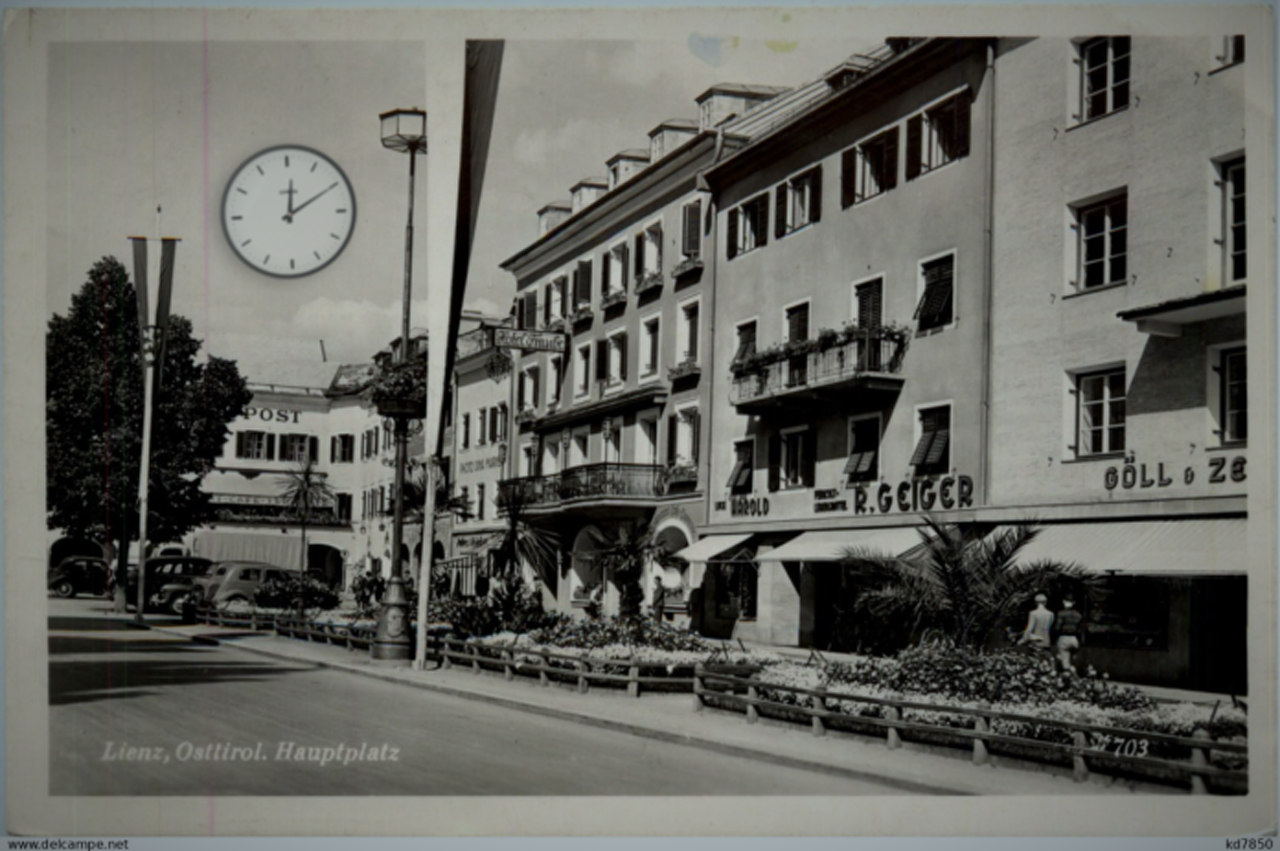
12:10
